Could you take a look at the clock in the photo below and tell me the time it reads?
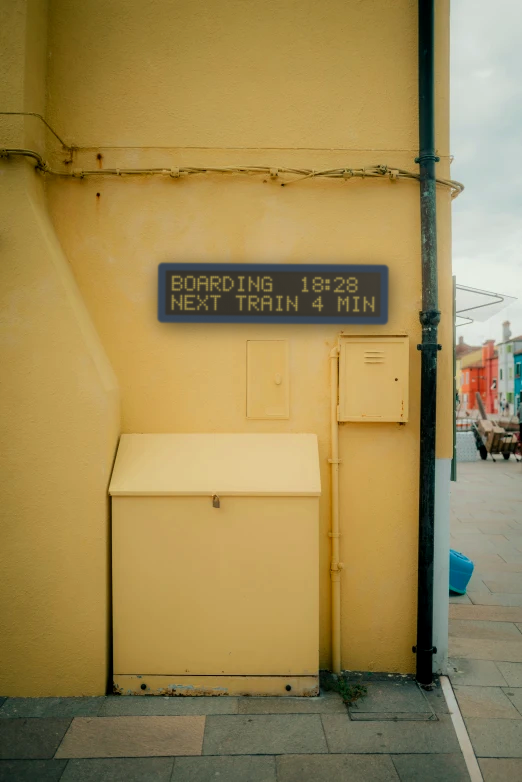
18:28
